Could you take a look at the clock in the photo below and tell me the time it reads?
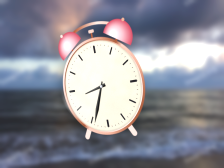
8:34
